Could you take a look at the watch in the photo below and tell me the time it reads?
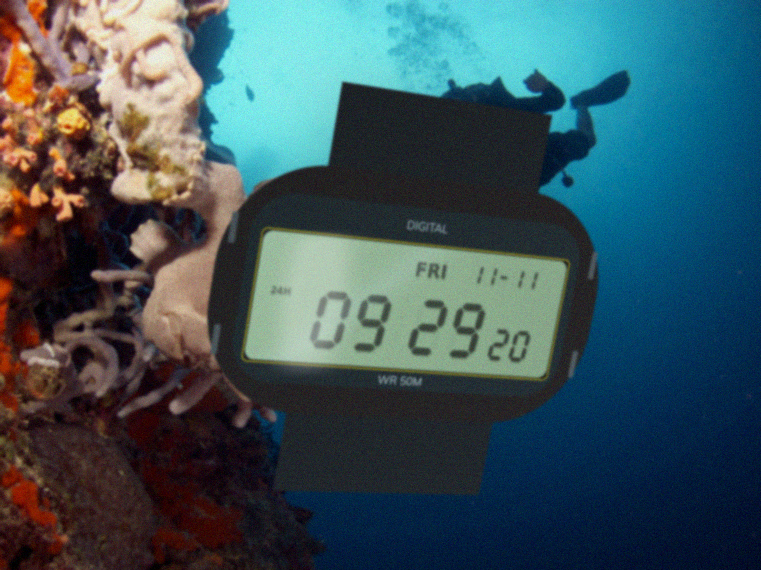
9:29:20
